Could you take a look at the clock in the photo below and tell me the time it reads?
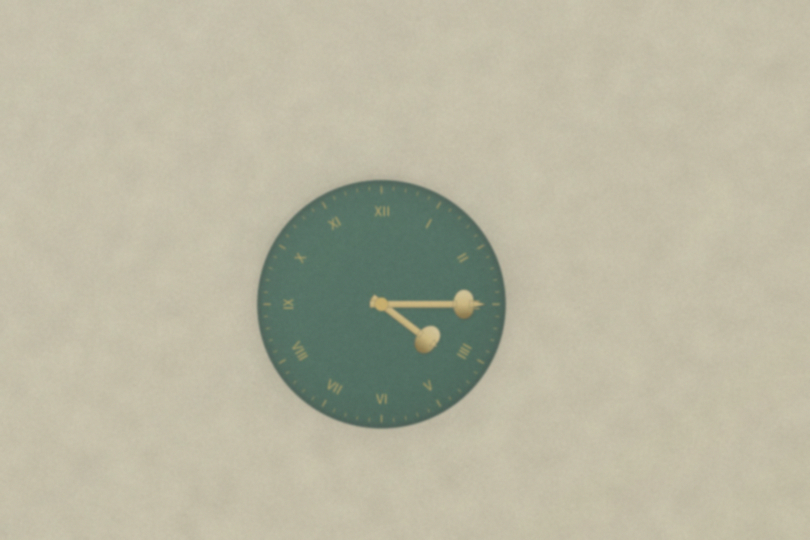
4:15
